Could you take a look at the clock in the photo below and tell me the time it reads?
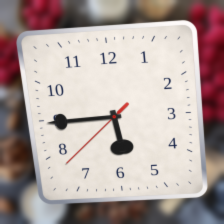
5:44:38
